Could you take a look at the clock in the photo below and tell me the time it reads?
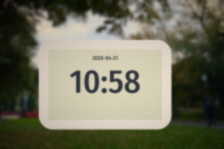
10:58
